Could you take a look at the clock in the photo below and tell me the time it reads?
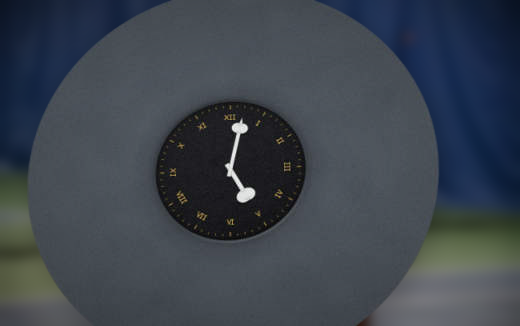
5:02
